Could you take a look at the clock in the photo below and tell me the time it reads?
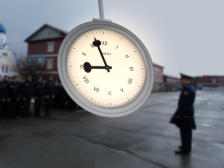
8:57
